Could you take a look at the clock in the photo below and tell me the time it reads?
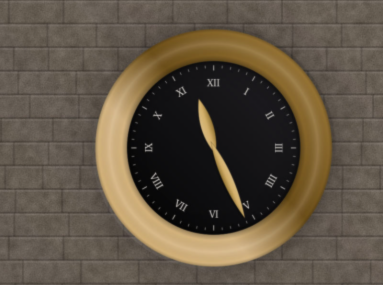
11:26
